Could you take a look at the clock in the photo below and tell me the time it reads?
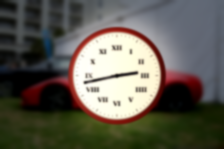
2:43
